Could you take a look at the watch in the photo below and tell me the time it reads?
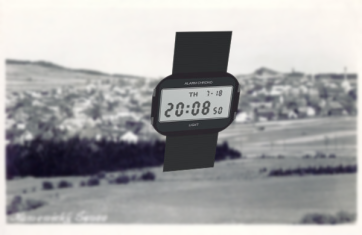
20:08:50
